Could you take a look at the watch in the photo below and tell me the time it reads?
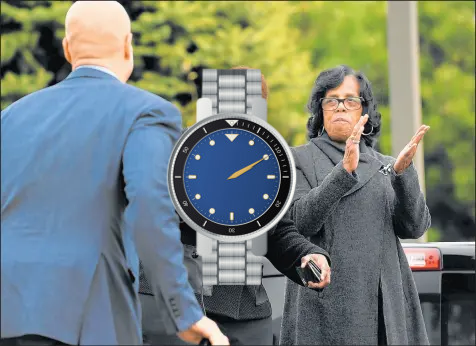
2:10
